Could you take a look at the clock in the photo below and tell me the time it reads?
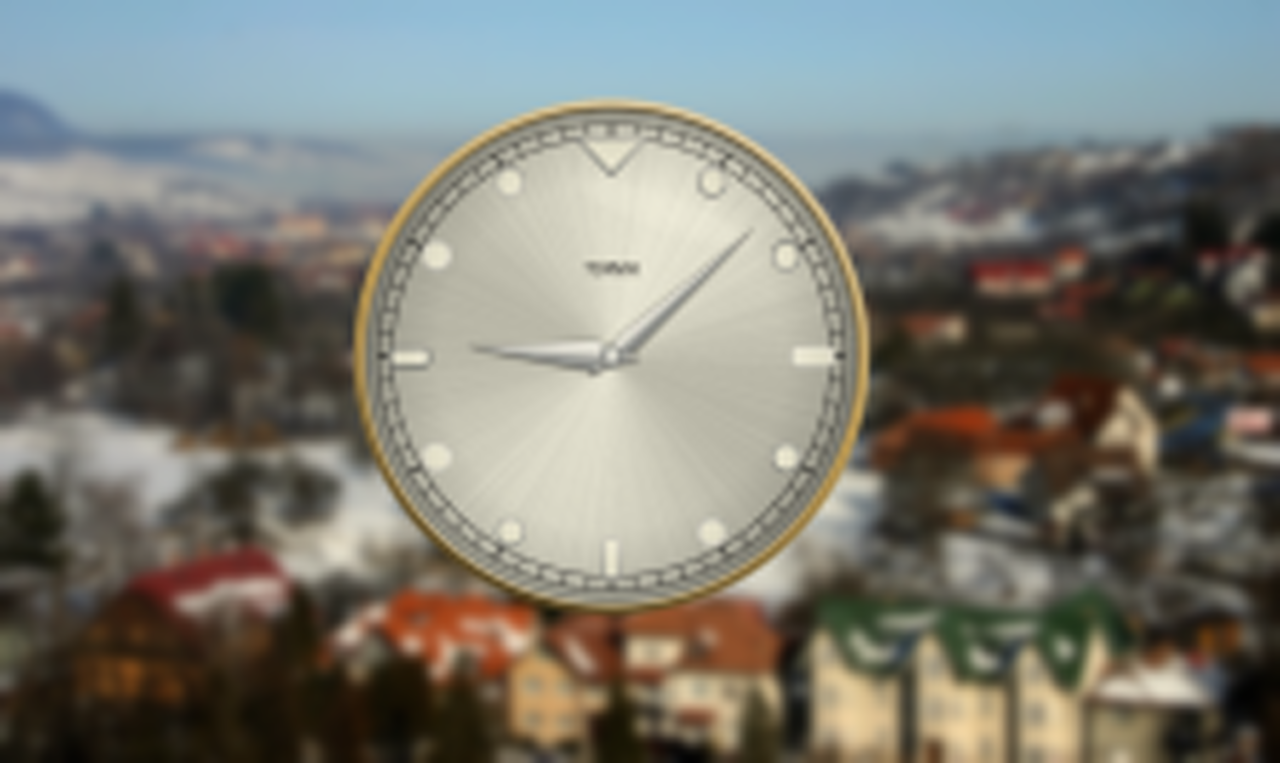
9:08
